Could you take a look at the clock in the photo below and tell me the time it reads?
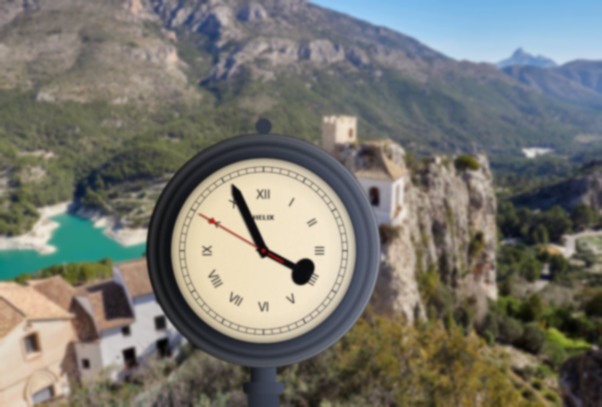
3:55:50
